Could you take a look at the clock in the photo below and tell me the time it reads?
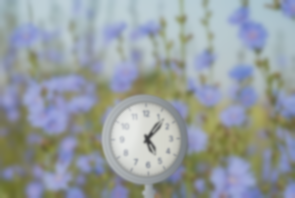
5:07
